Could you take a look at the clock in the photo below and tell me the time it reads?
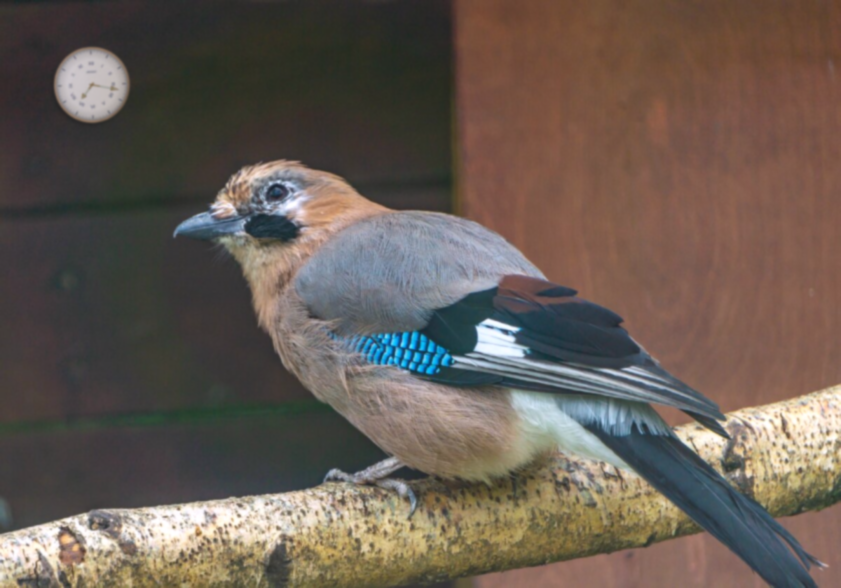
7:17
